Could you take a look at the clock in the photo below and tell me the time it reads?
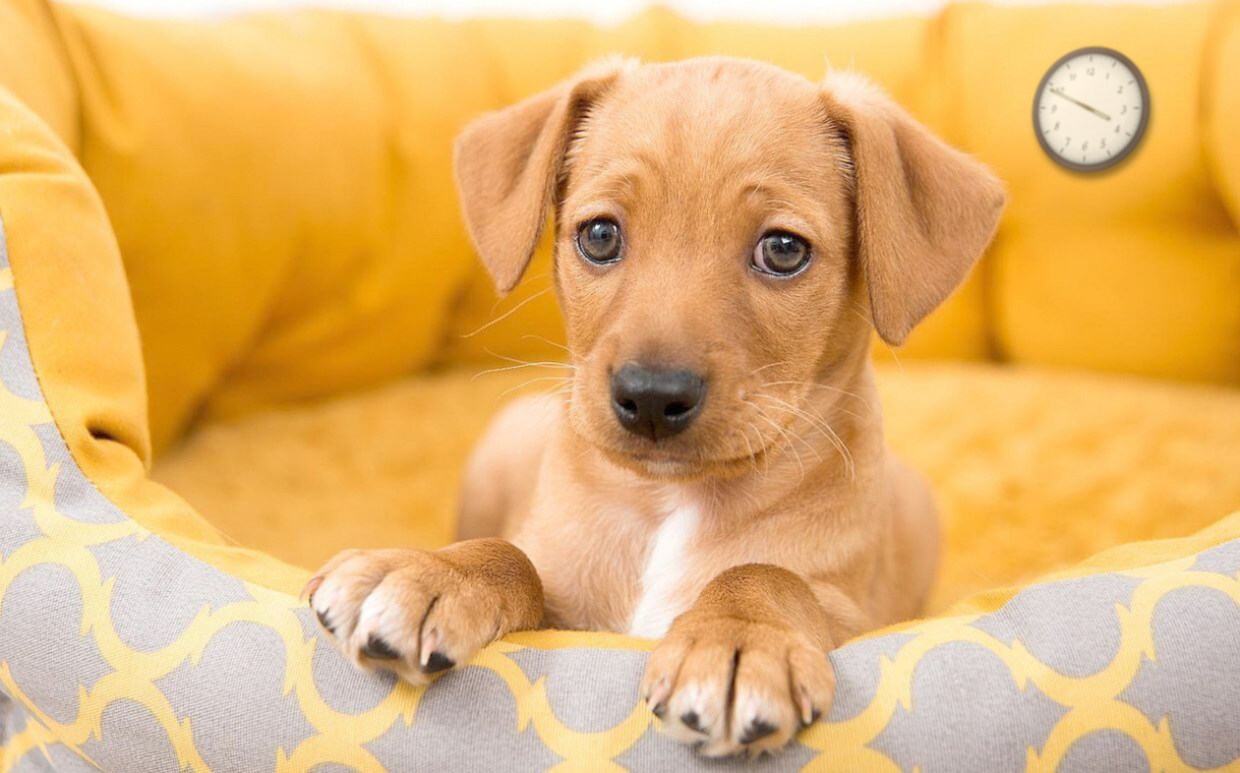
3:49
